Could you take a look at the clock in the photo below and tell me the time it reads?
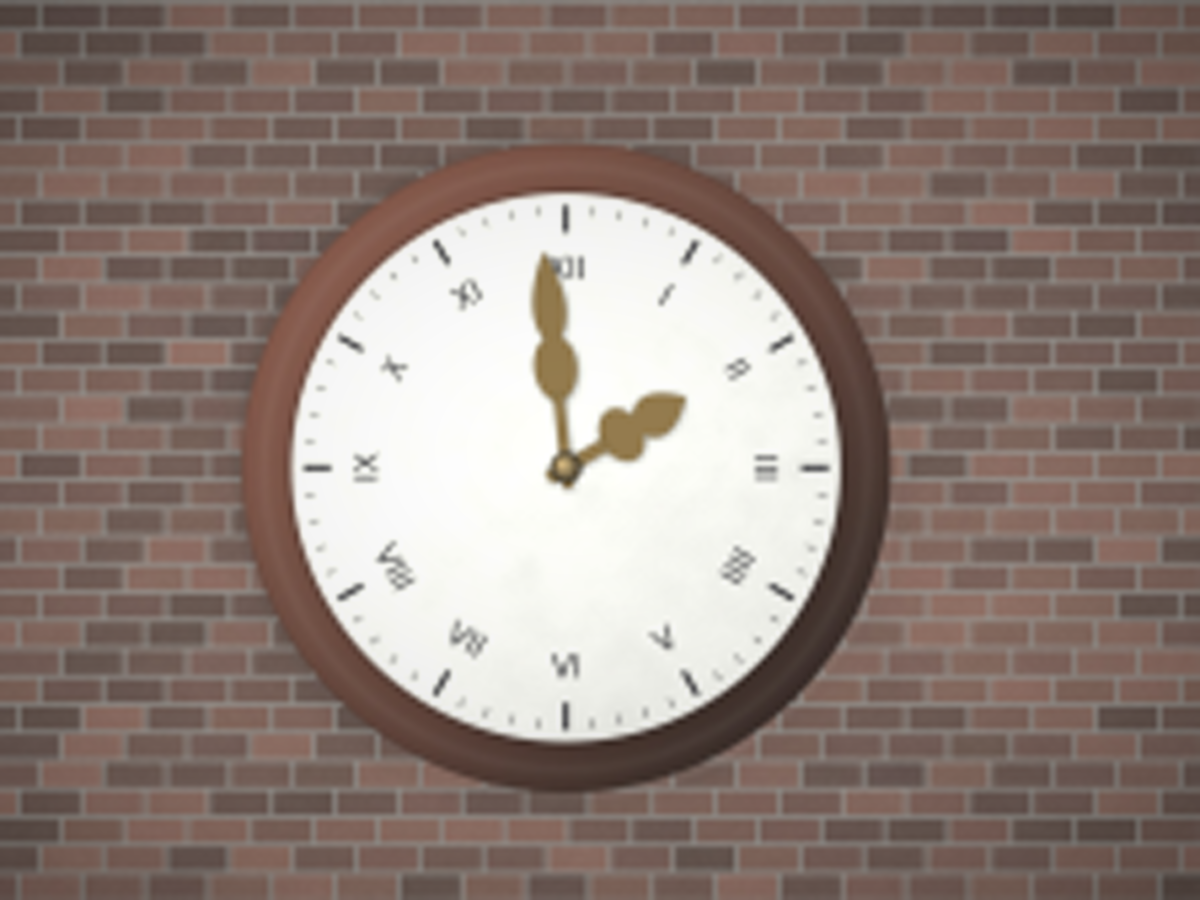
1:59
